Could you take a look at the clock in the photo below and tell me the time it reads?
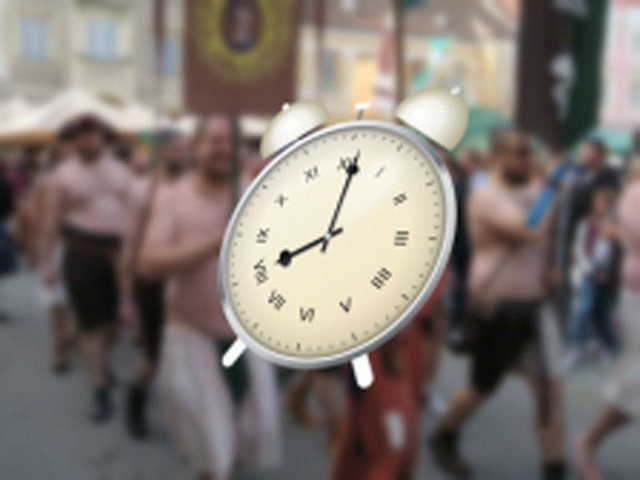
8:01
